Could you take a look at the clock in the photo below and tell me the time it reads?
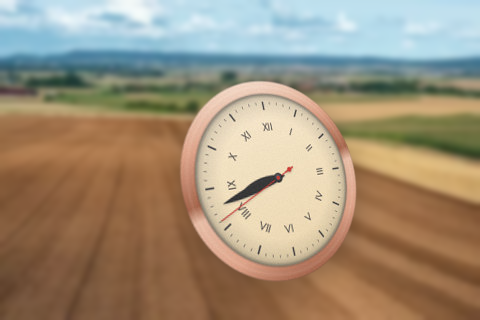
8:42:41
